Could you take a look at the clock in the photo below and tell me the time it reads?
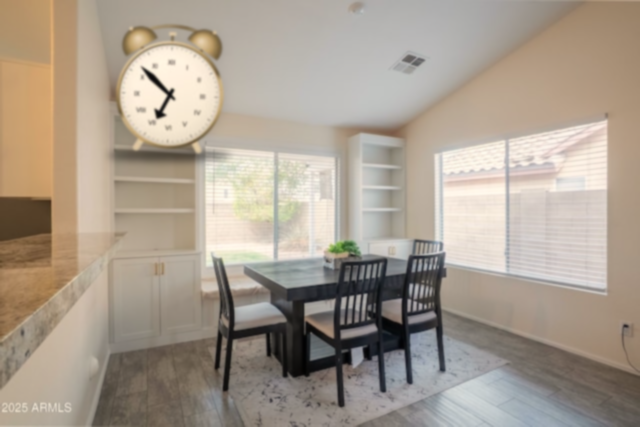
6:52
